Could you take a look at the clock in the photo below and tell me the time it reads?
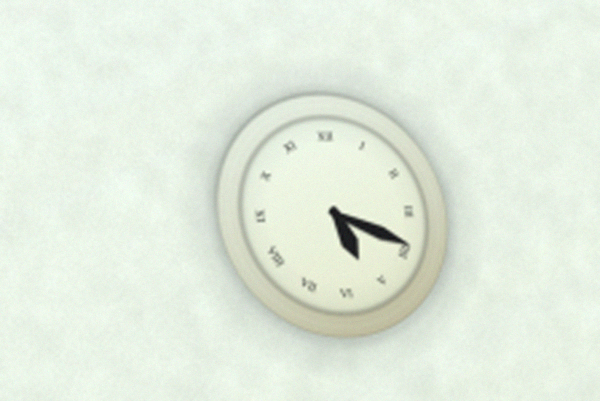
5:19
